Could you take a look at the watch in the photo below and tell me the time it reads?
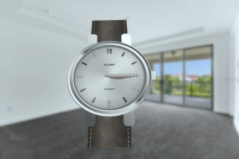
3:15
